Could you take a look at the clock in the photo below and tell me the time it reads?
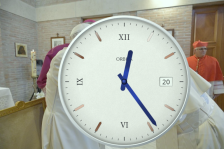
12:24
